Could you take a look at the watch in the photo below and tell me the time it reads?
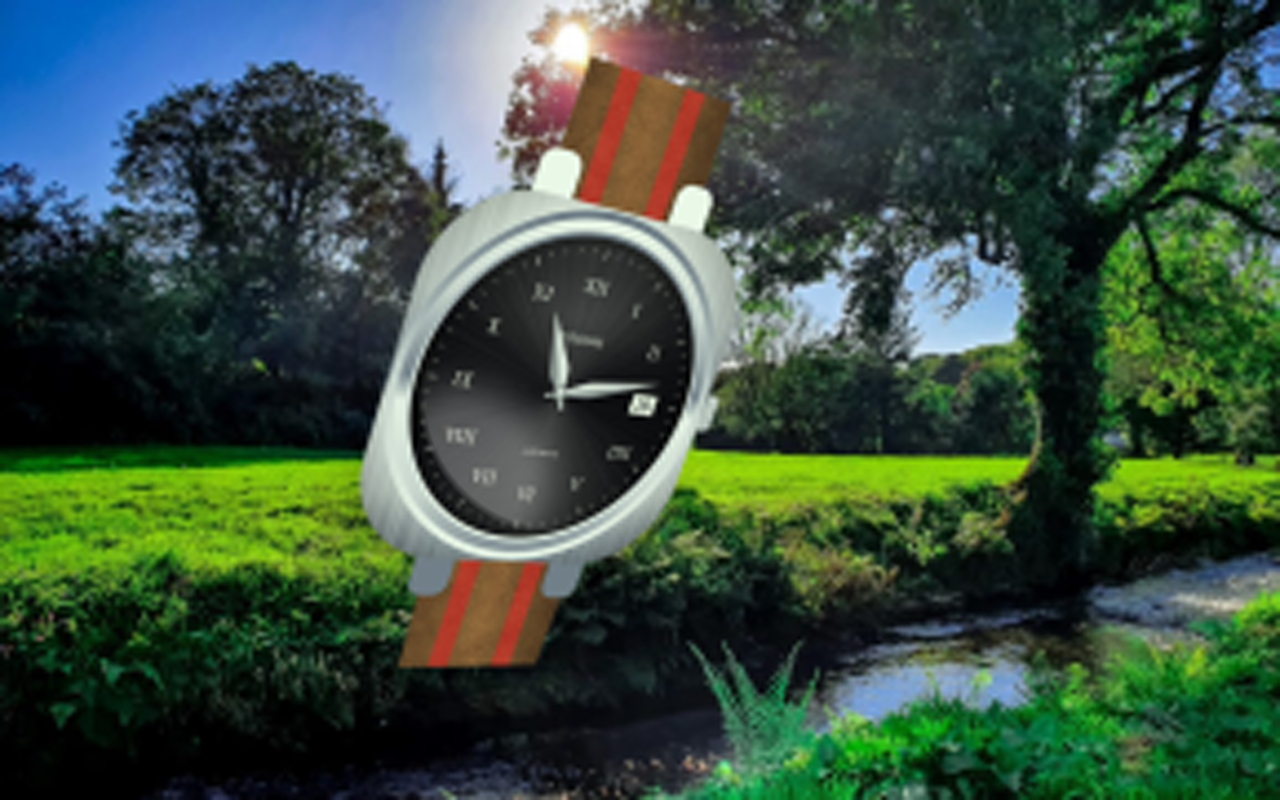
11:13
